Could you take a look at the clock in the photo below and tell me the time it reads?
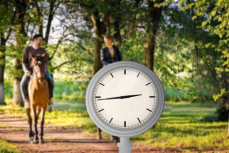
2:44
